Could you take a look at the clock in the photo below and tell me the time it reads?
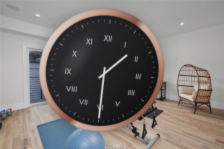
1:30
